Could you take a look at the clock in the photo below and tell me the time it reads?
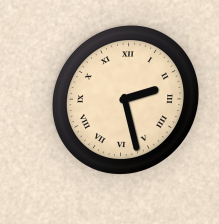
2:27
